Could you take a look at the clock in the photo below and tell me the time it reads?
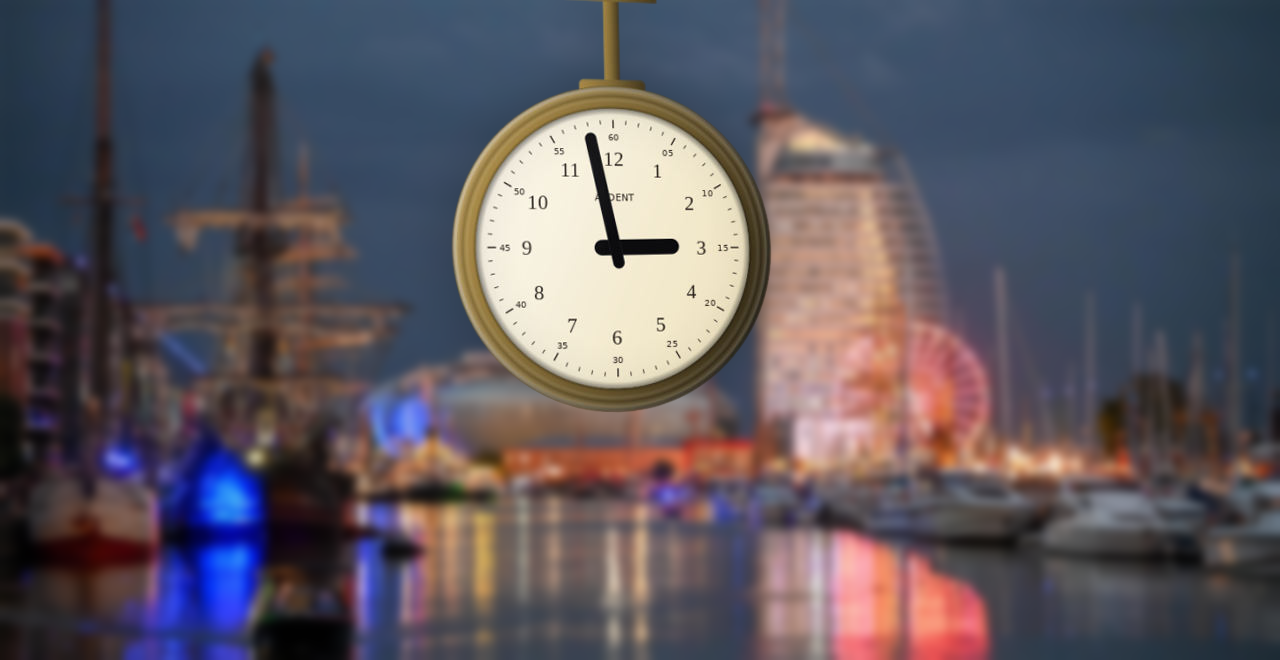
2:58
